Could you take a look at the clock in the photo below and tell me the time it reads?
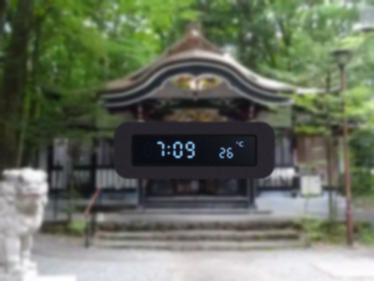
7:09
